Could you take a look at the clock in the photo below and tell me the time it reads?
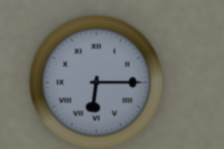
6:15
